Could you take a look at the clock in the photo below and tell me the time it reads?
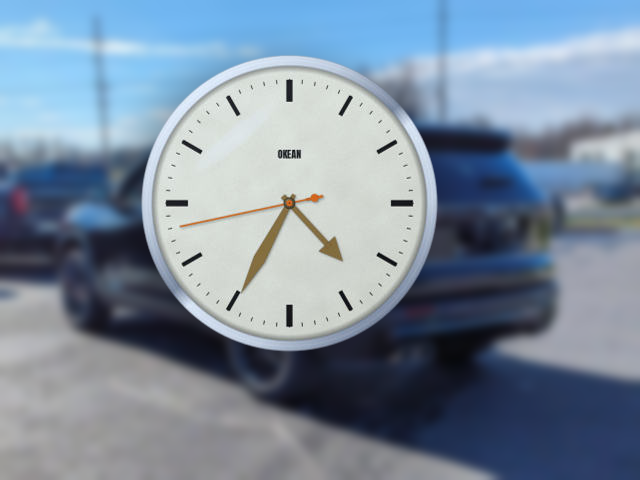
4:34:43
